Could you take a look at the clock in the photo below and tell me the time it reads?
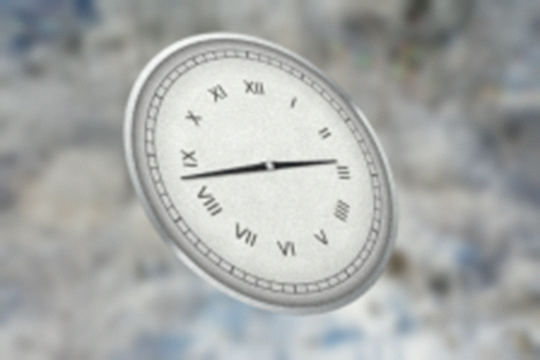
2:43
